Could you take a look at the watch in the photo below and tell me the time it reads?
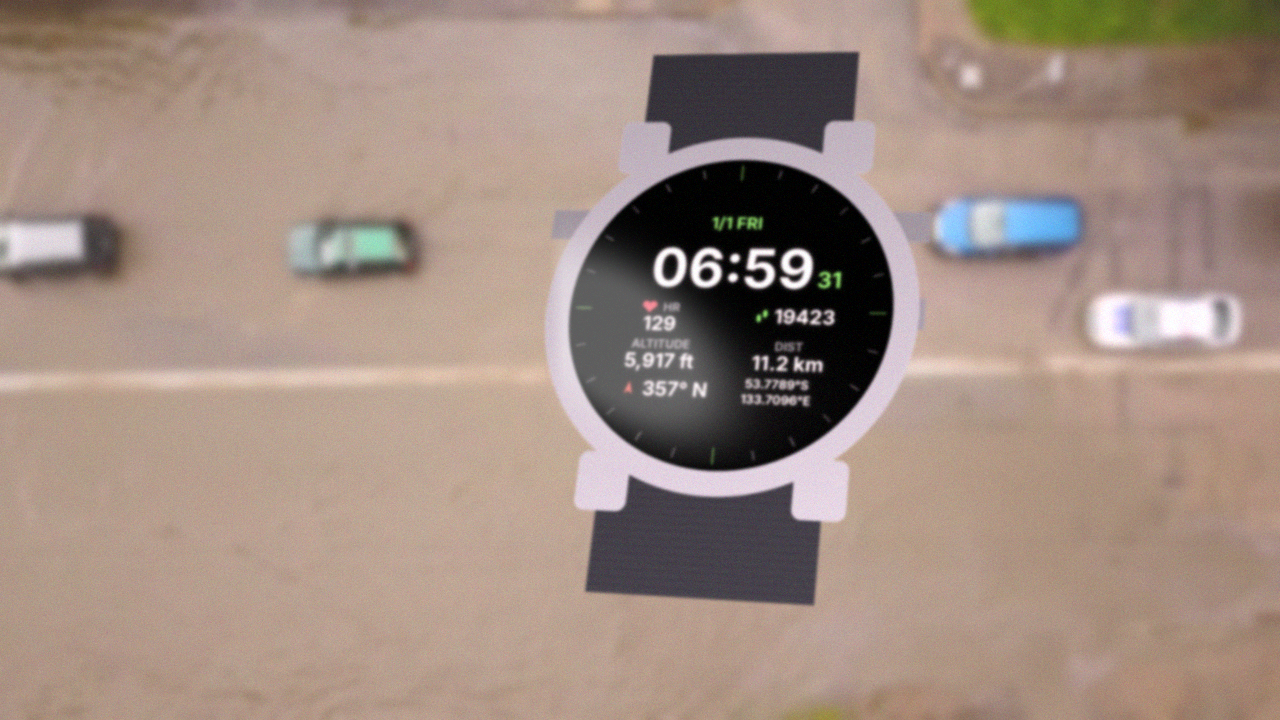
6:59:31
